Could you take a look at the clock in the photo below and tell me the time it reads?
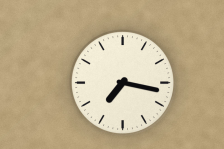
7:17
